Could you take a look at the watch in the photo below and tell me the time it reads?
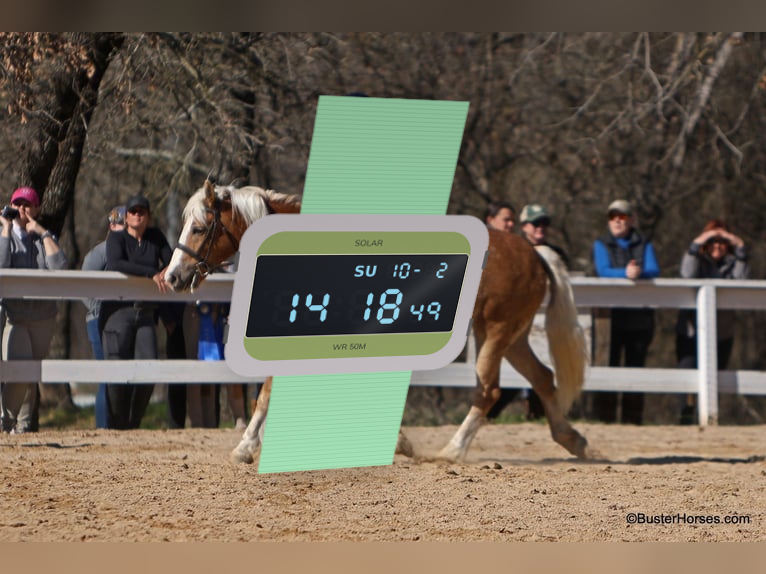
14:18:49
